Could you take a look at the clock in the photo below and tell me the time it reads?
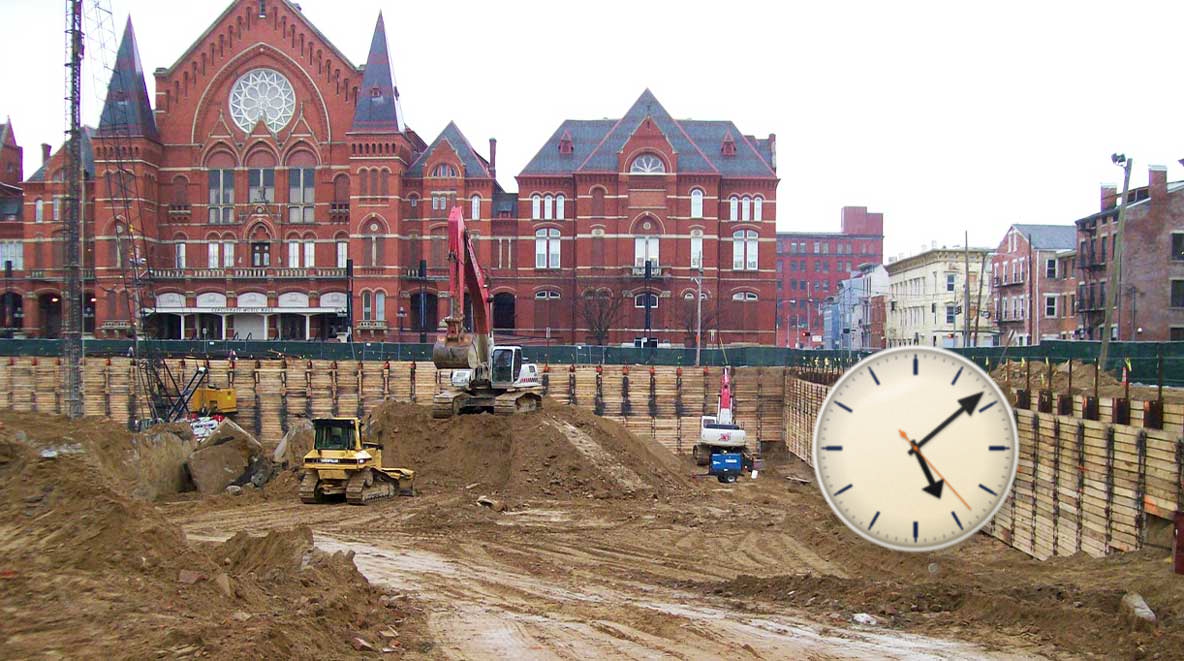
5:08:23
